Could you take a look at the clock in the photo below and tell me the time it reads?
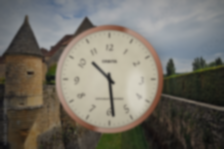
10:29
